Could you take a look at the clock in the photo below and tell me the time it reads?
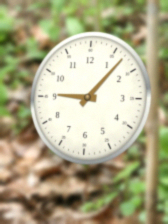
9:07
